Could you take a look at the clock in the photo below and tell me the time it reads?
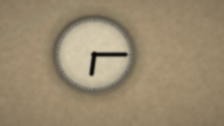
6:15
